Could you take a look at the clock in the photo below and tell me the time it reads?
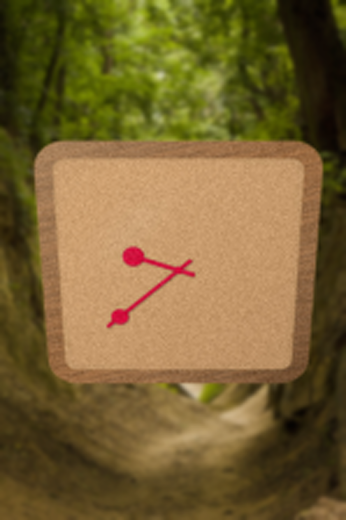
9:38
